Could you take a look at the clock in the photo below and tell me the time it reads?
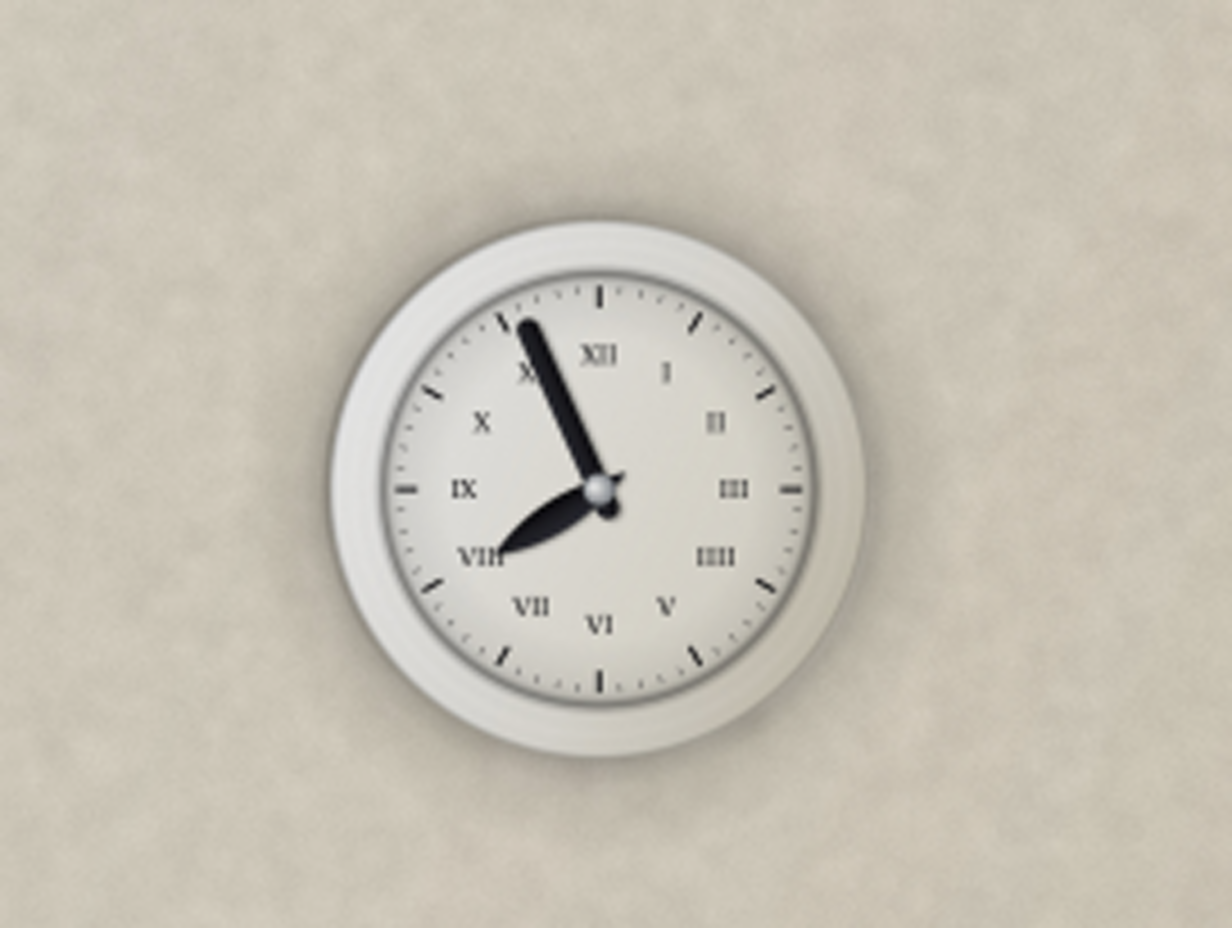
7:56
